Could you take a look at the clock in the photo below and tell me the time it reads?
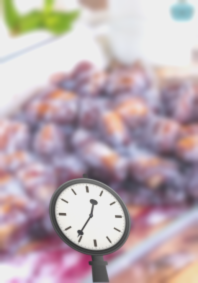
12:36
